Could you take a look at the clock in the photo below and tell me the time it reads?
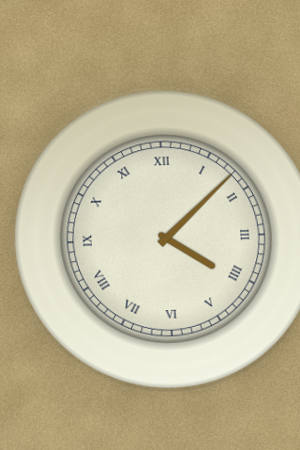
4:08
